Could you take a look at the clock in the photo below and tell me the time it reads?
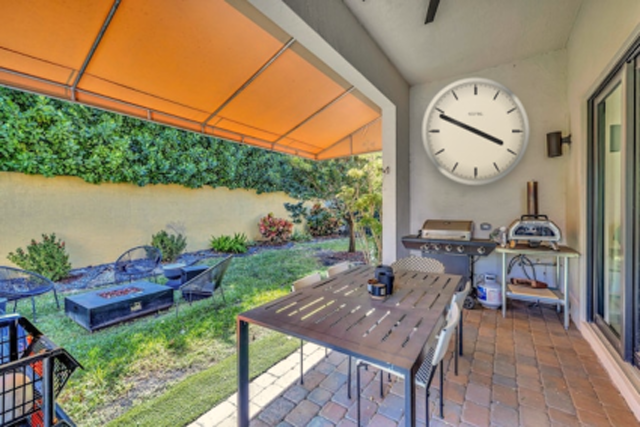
3:49
